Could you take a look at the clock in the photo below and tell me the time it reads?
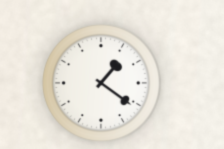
1:21
